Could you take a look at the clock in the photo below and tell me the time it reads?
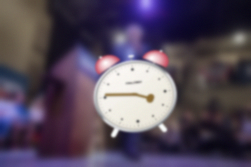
3:46
